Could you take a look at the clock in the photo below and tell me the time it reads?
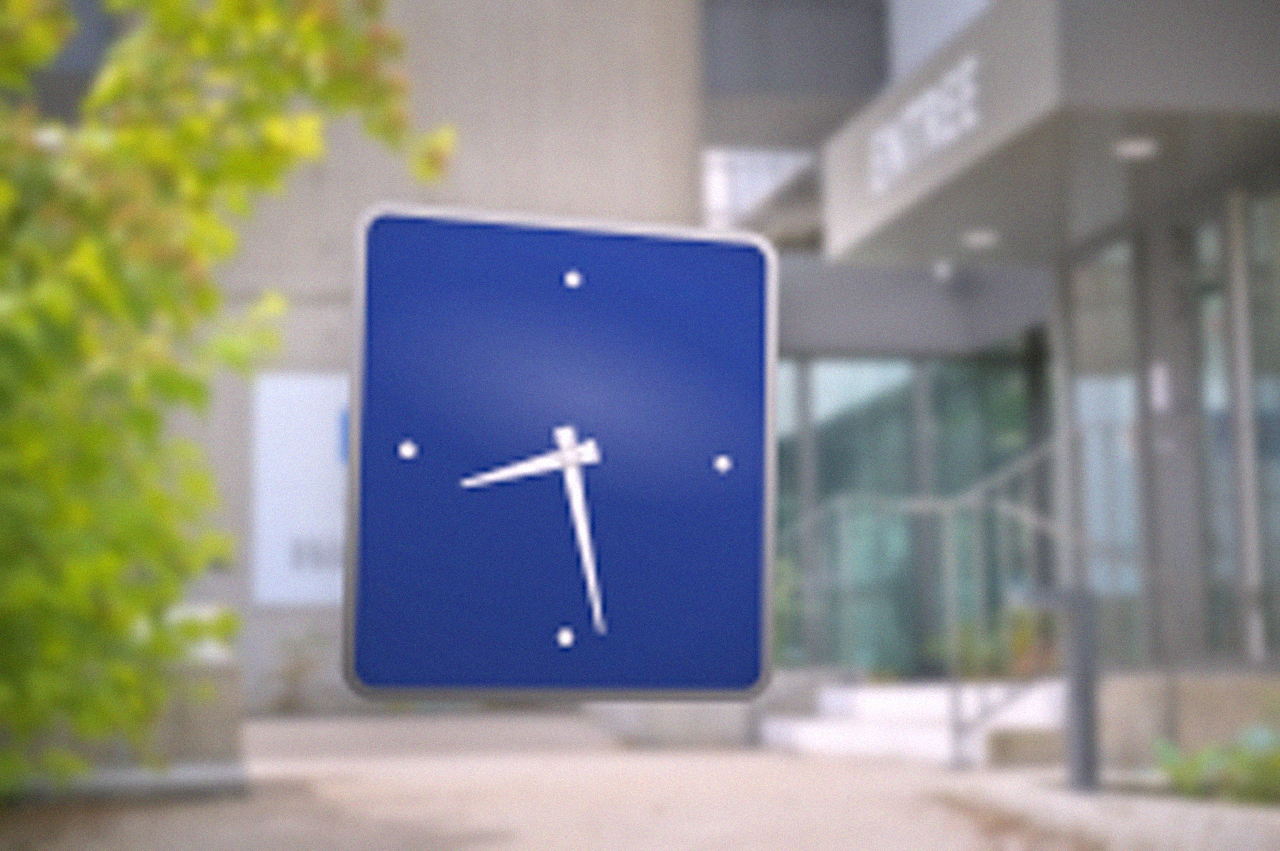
8:28
